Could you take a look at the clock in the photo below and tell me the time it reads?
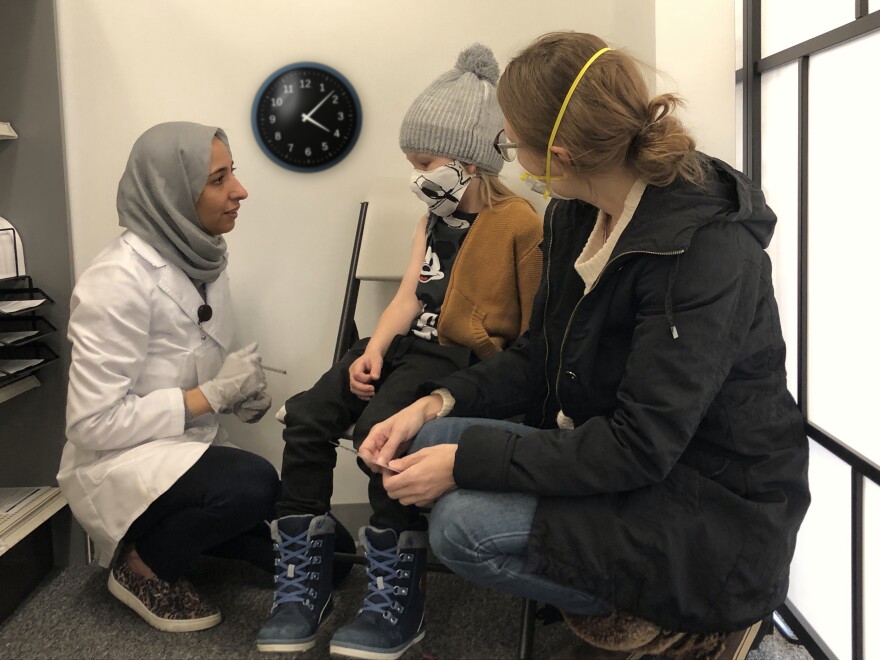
4:08
